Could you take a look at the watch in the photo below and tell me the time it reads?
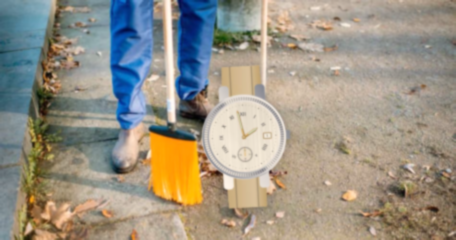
1:58
